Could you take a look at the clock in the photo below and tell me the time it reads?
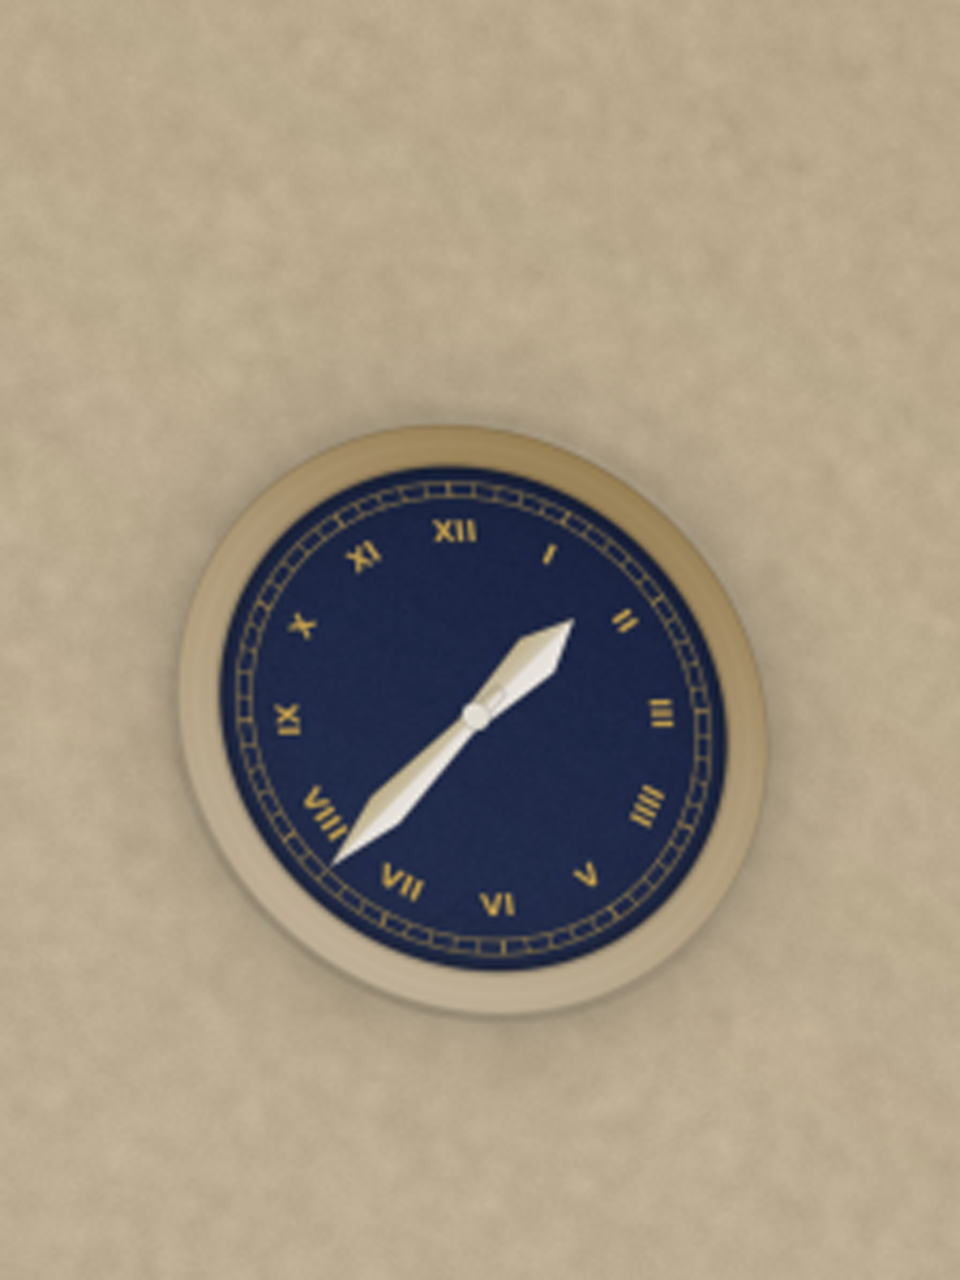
1:38
